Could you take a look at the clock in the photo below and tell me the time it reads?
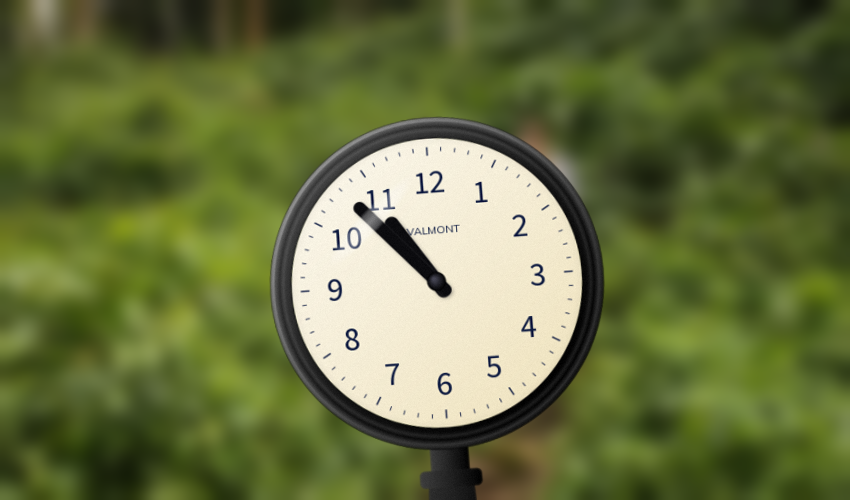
10:53
